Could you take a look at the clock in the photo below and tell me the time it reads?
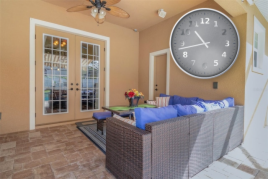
10:43
